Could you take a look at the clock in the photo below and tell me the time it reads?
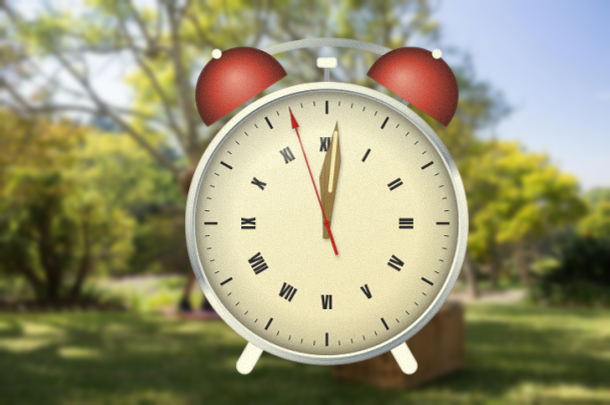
12:00:57
